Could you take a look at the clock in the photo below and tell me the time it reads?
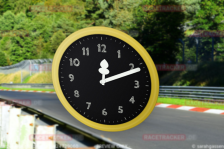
12:11
